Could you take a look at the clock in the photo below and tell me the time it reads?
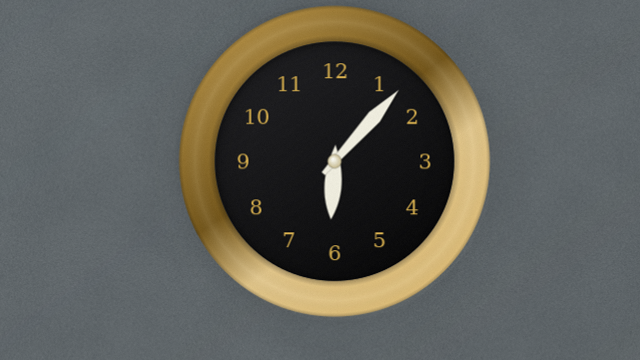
6:07
